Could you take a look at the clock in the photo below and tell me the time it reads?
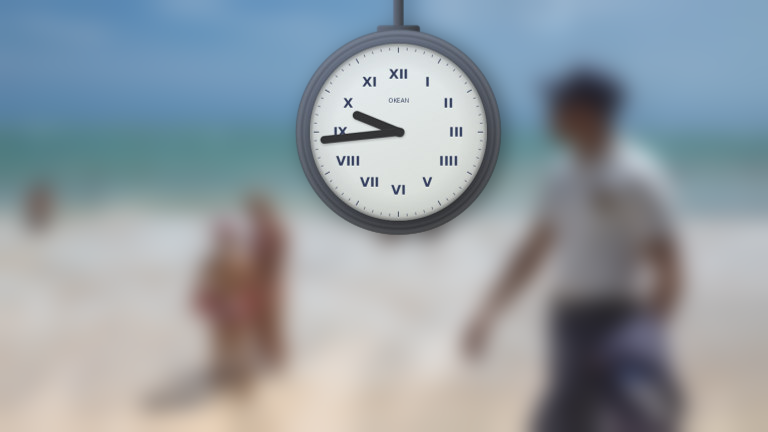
9:44
